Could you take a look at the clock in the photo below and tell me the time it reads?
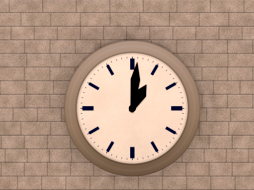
1:01
